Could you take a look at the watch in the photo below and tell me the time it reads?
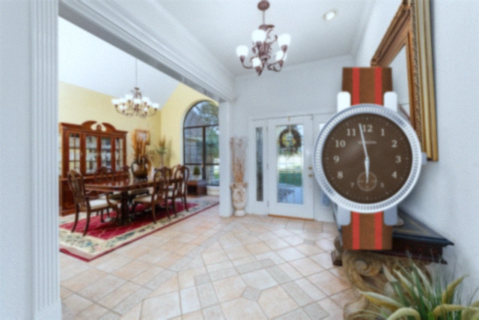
5:58
